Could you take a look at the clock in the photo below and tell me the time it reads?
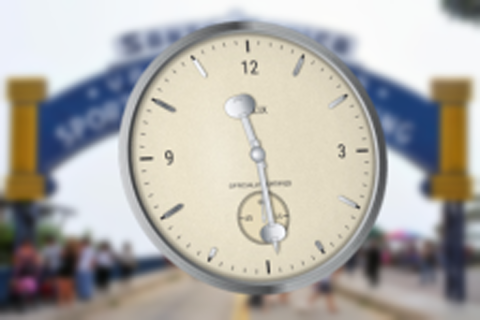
11:29
